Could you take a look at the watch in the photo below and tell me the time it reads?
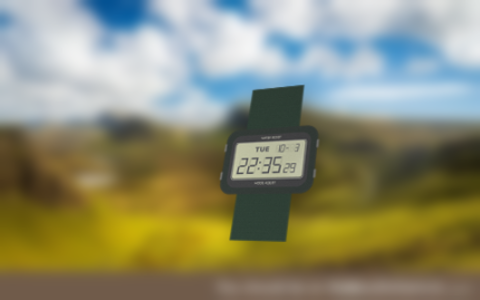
22:35:29
